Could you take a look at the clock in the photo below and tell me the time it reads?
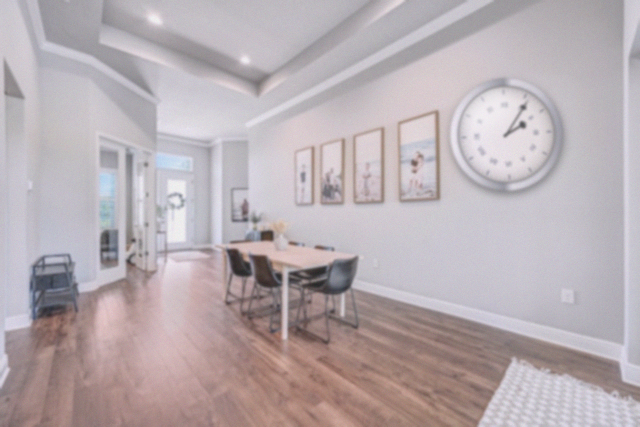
2:06
